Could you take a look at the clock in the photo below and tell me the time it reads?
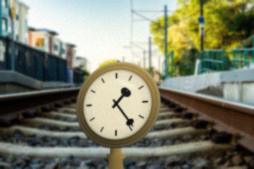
1:24
